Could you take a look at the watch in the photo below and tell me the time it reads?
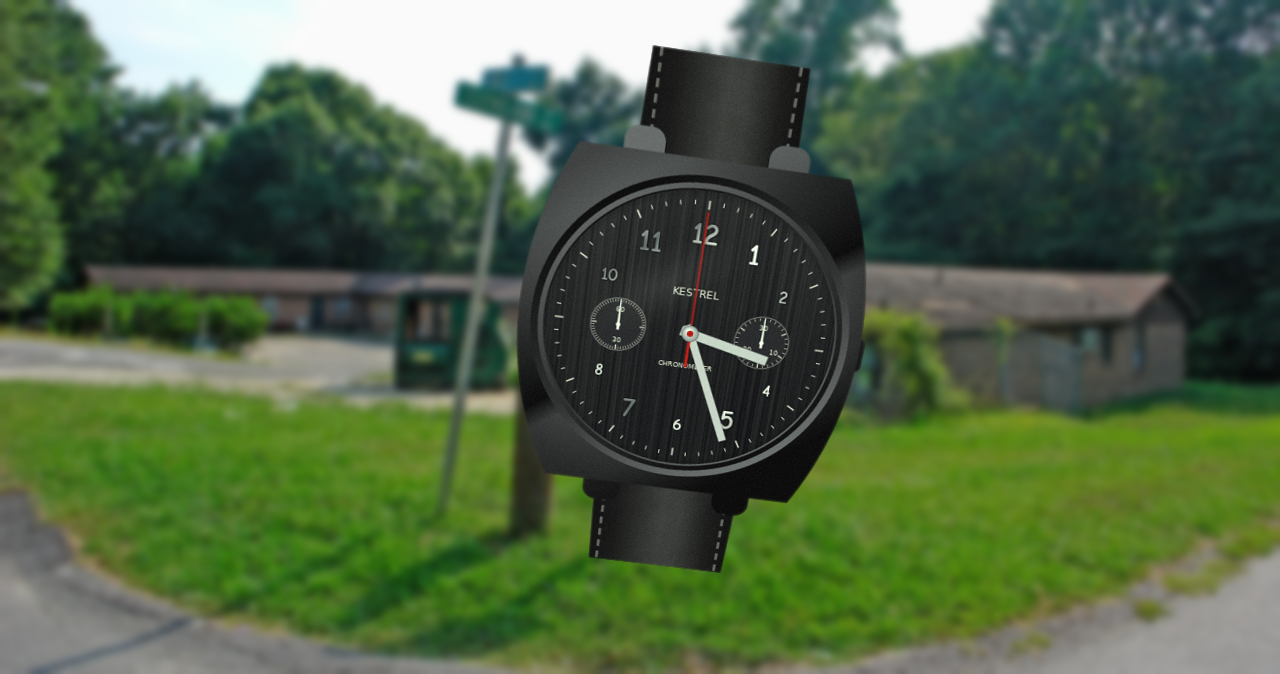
3:26
